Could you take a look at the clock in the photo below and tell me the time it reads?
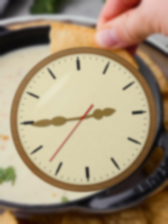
2:44:37
